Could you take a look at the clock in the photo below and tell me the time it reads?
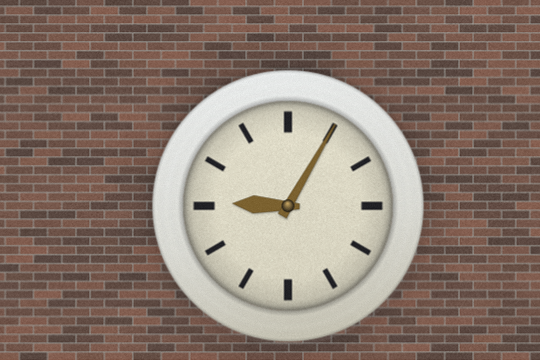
9:05
